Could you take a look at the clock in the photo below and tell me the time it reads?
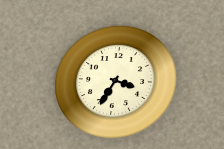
3:34
